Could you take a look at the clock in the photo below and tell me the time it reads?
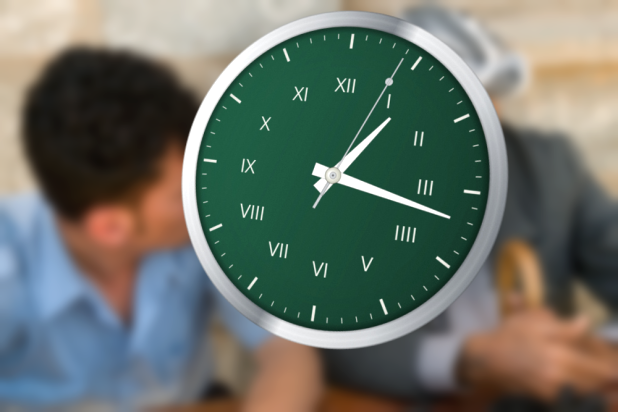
1:17:04
